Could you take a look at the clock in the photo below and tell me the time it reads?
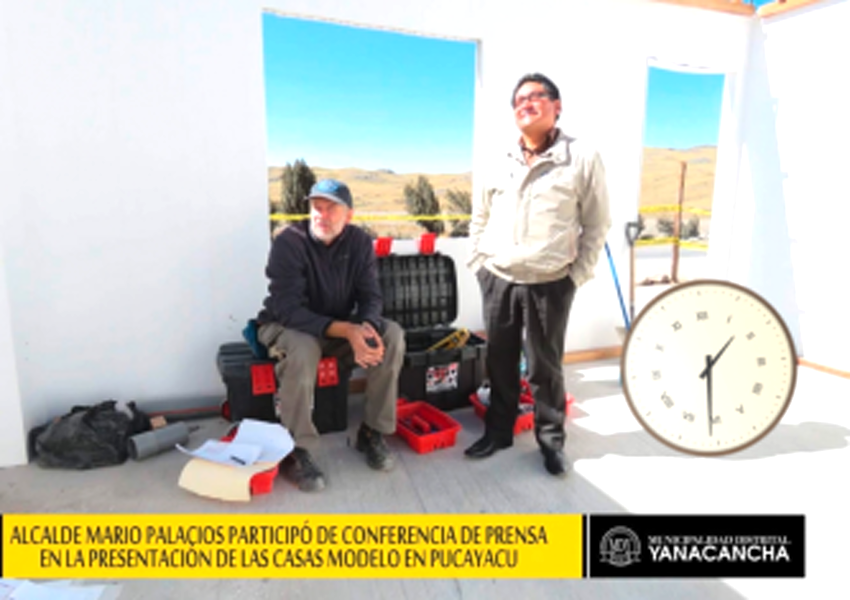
1:31
